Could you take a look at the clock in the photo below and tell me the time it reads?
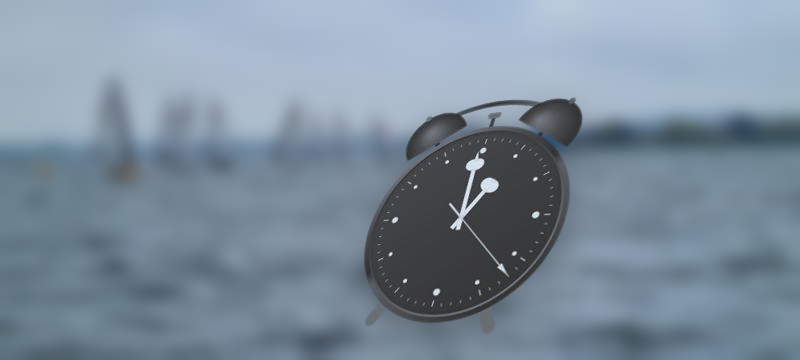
12:59:22
